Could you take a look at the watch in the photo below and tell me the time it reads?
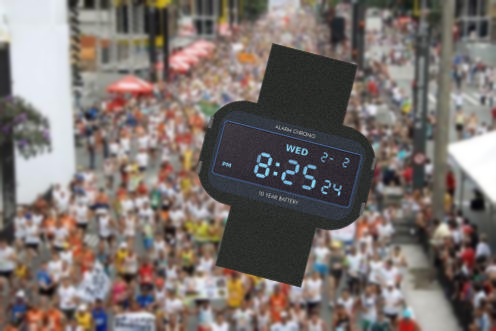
8:25:24
